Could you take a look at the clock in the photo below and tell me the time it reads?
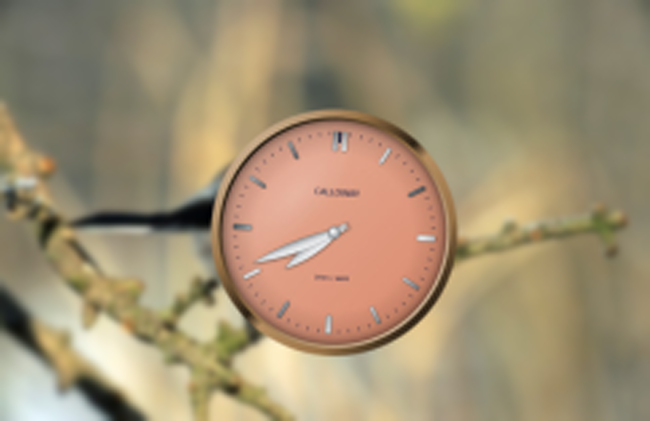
7:41
